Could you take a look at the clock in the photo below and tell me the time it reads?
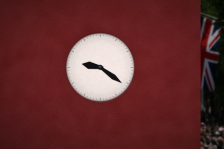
9:21
